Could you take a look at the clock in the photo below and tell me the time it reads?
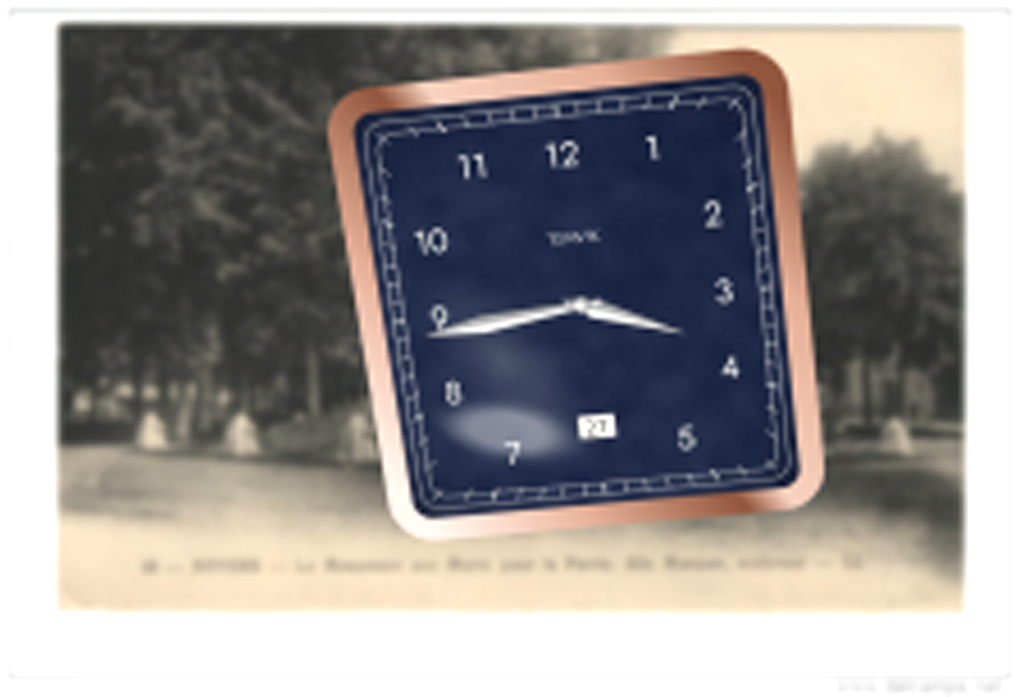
3:44
